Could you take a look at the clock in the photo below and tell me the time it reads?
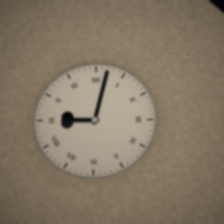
9:02
